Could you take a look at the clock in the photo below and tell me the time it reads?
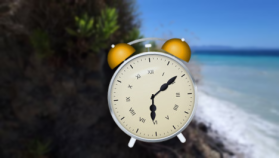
6:09
